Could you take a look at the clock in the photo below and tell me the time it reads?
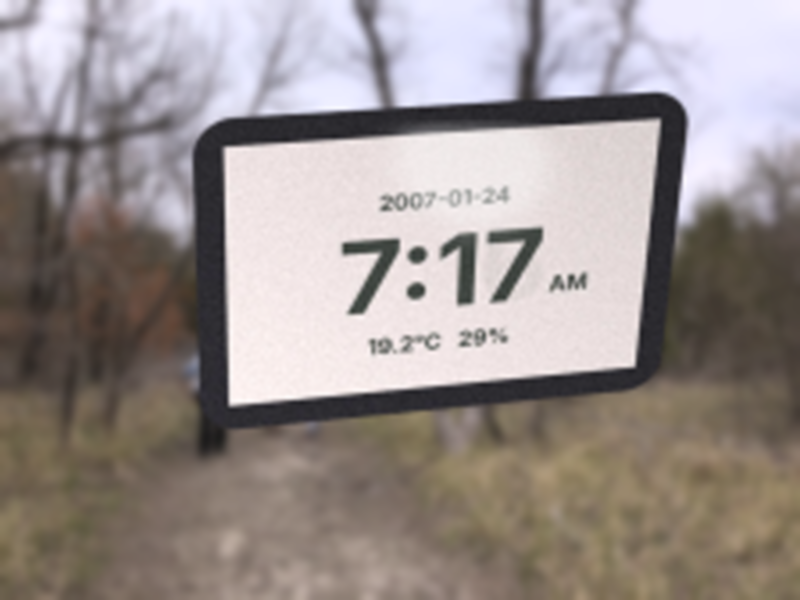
7:17
